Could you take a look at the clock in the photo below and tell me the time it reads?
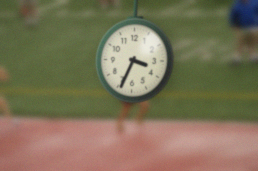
3:34
